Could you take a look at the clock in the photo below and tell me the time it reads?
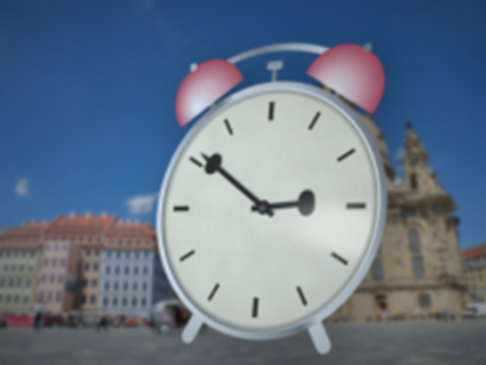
2:51
